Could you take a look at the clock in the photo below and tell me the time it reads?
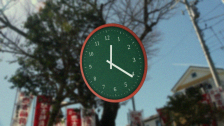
12:21
